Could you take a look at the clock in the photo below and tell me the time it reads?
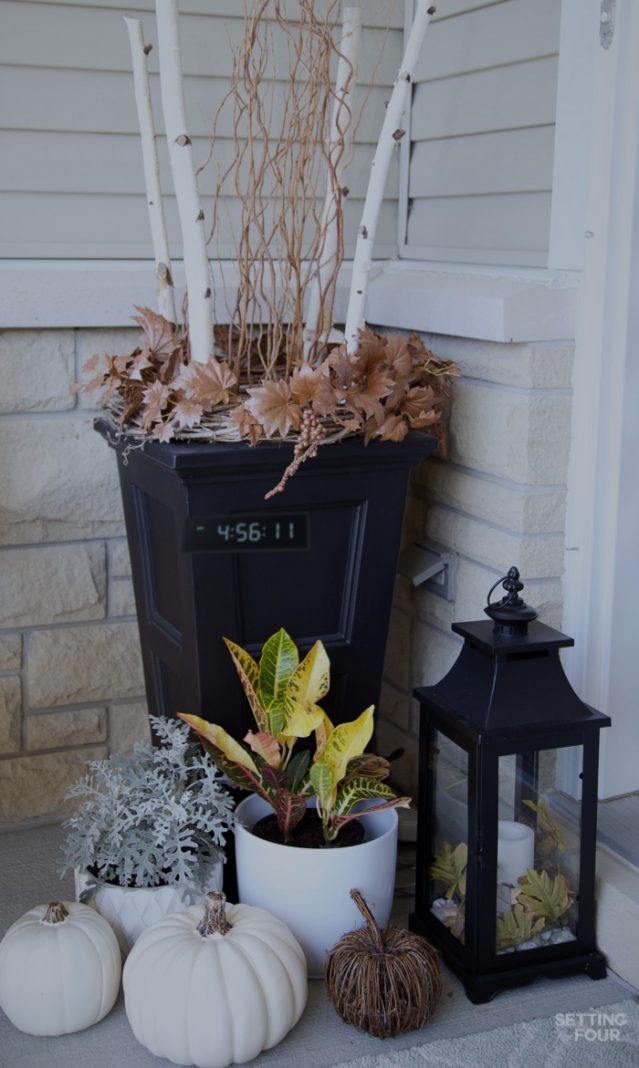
4:56:11
